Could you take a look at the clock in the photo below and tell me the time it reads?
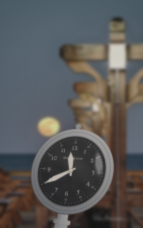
11:40
